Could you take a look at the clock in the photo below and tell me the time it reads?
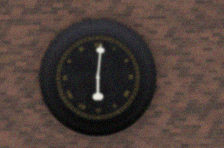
6:01
